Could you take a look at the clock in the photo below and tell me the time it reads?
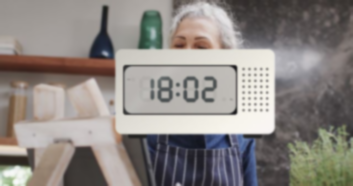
18:02
